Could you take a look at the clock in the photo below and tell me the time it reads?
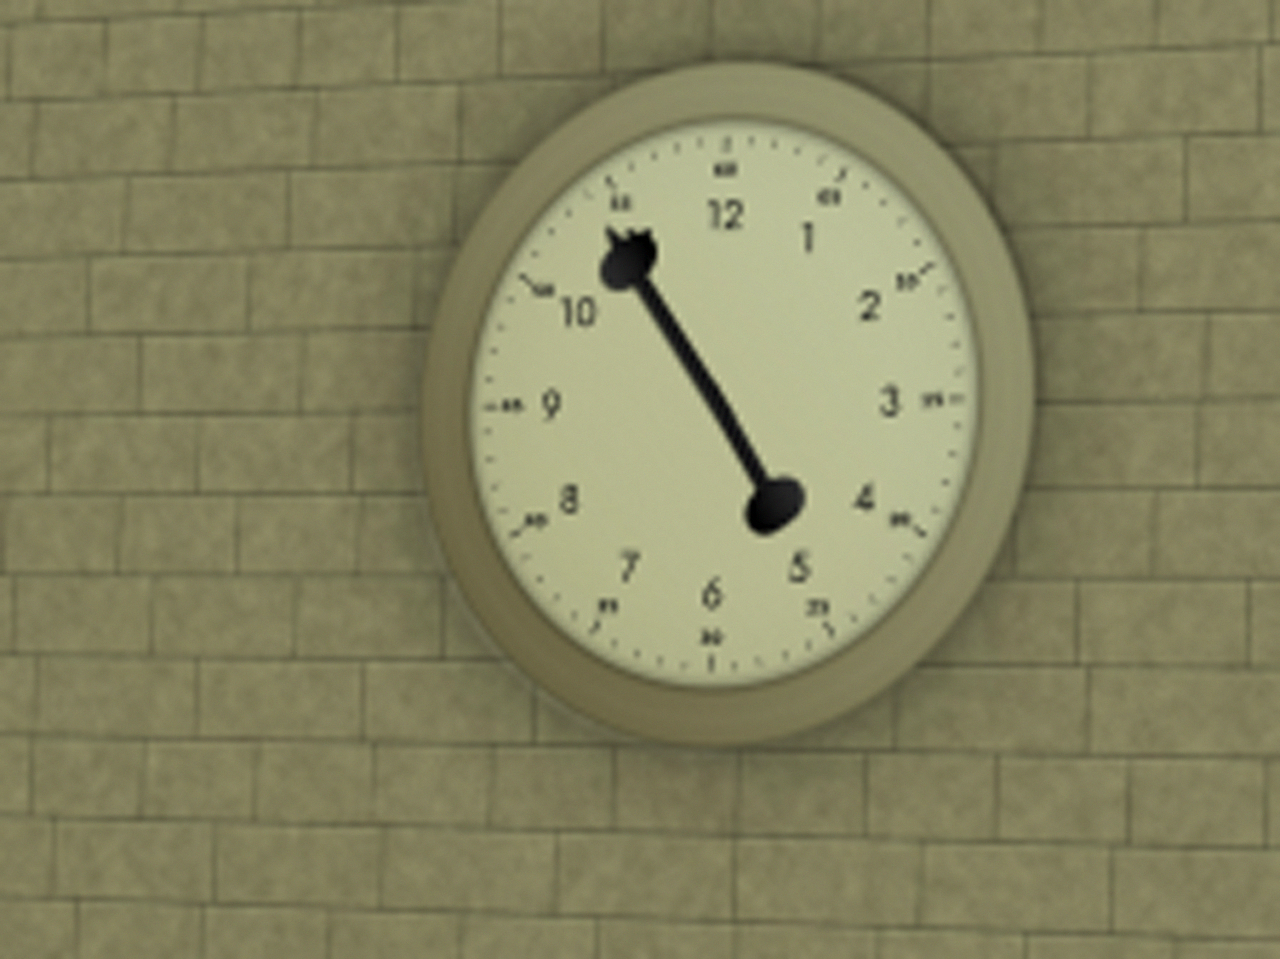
4:54
